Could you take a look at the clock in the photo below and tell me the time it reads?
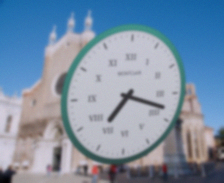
7:18
